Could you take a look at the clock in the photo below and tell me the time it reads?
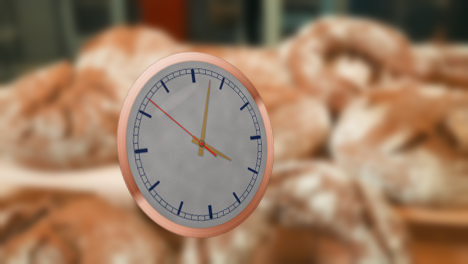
4:02:52
